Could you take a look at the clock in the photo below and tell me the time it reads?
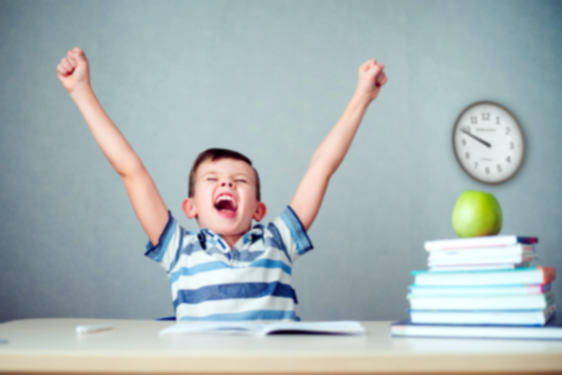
9:49
